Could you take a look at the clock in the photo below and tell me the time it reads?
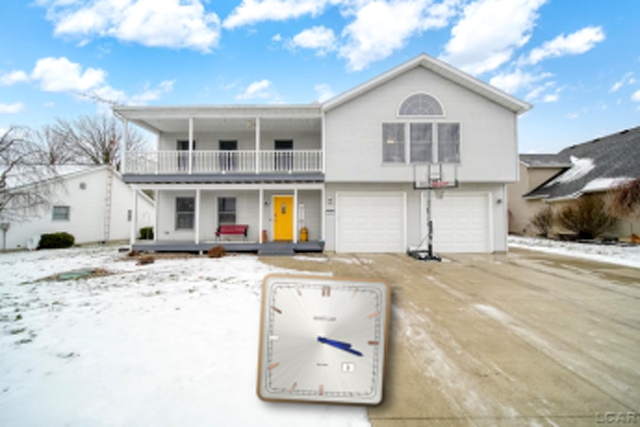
3:18
